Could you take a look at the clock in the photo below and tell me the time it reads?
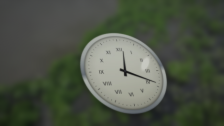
12:19
